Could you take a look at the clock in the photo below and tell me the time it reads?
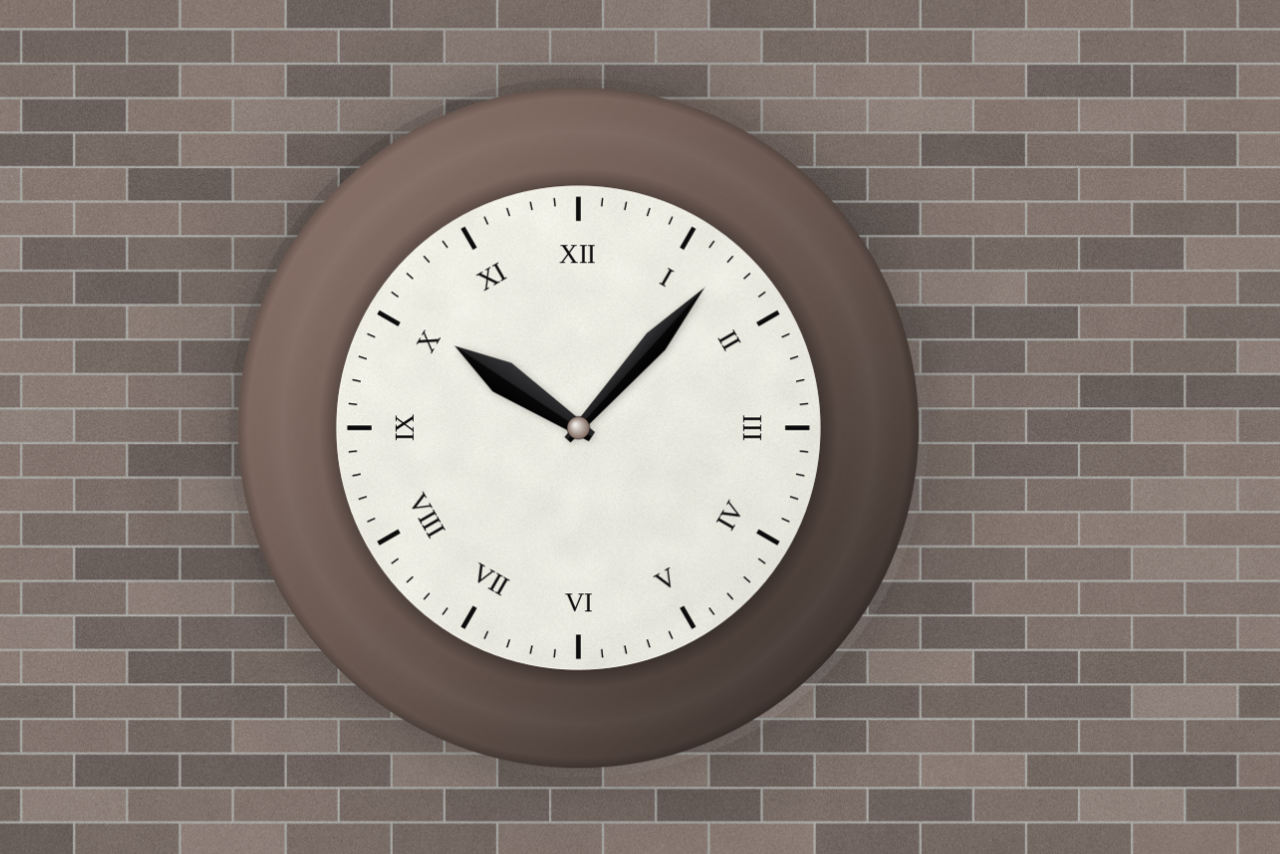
10:07
